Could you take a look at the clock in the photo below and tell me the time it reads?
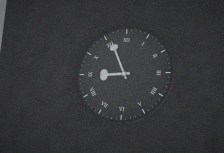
8:56
